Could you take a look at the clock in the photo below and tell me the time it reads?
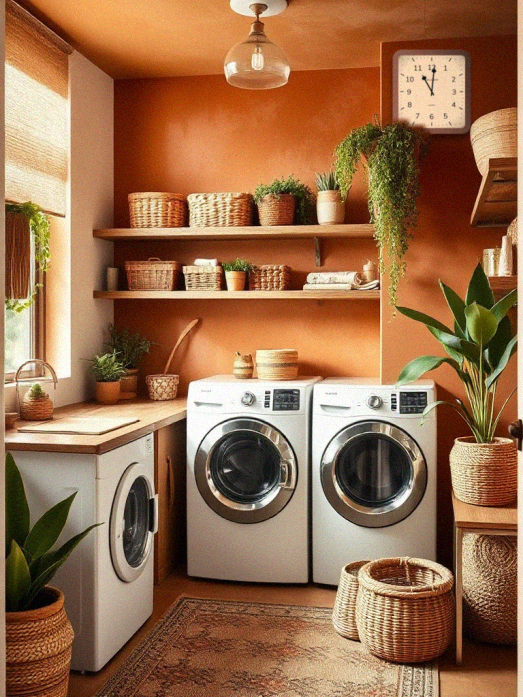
11:01
